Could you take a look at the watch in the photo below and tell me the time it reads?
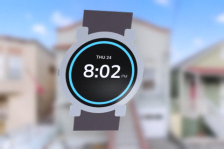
8:02
